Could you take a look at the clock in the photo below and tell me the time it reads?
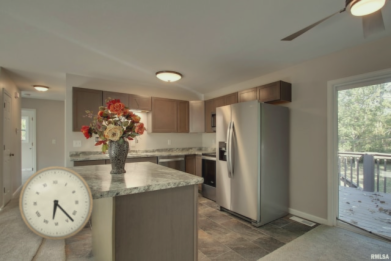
6:23
